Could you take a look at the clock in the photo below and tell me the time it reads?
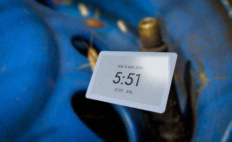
5:51
